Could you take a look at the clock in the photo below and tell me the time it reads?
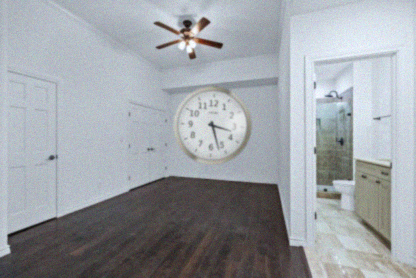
3:27
